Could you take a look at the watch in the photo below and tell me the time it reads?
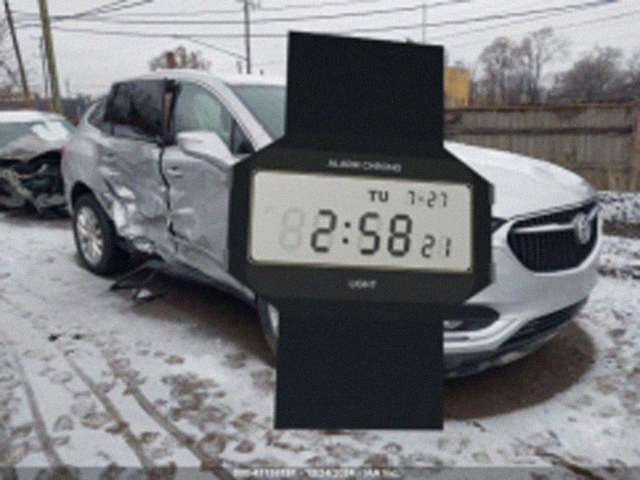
2:58:21
